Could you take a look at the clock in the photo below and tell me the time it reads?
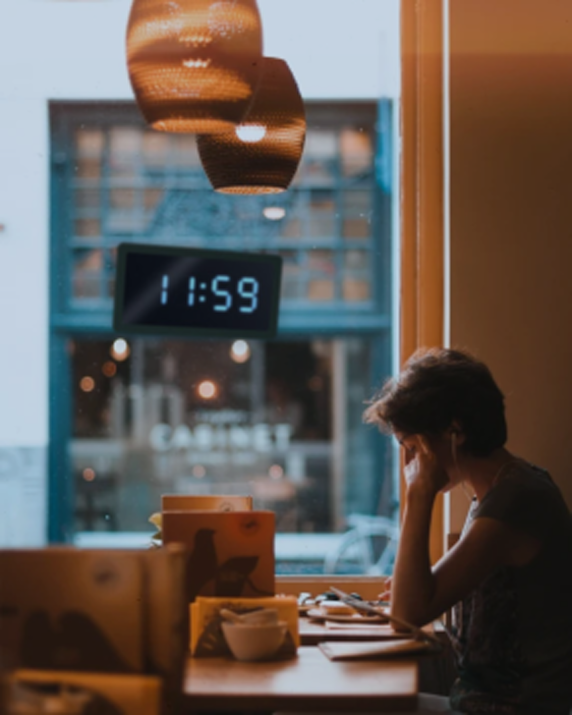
11:59
